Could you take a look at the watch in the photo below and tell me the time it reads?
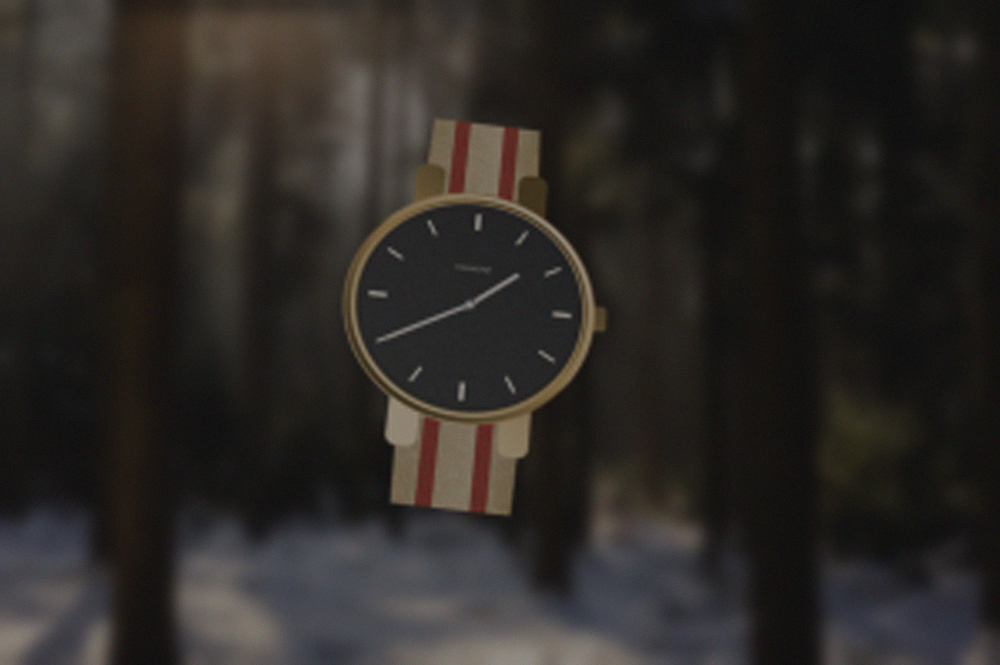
1:40
